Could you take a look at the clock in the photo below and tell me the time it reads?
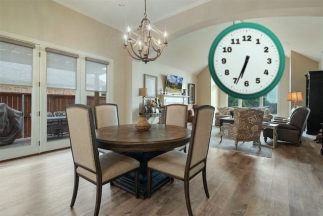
6:34
